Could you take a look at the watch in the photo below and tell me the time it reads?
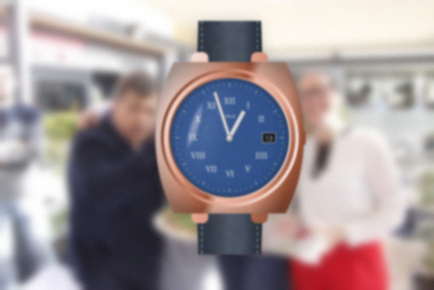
12:57
